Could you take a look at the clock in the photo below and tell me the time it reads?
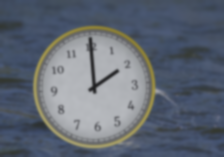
2:00
